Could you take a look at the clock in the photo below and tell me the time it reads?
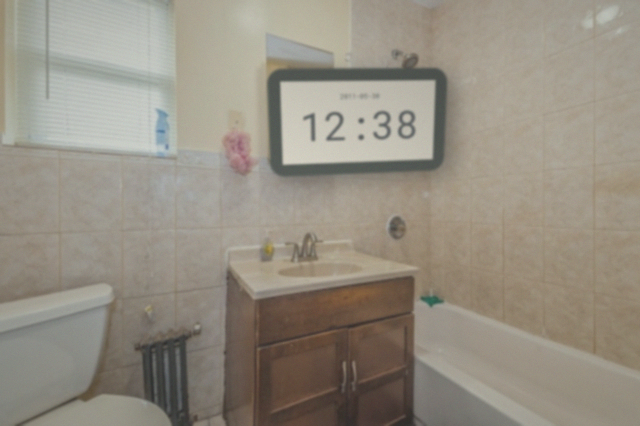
12:38
